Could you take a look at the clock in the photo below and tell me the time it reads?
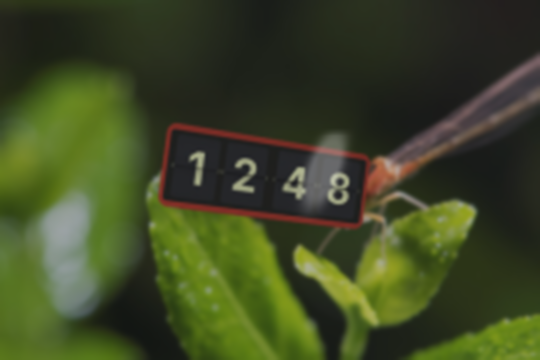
12:48
